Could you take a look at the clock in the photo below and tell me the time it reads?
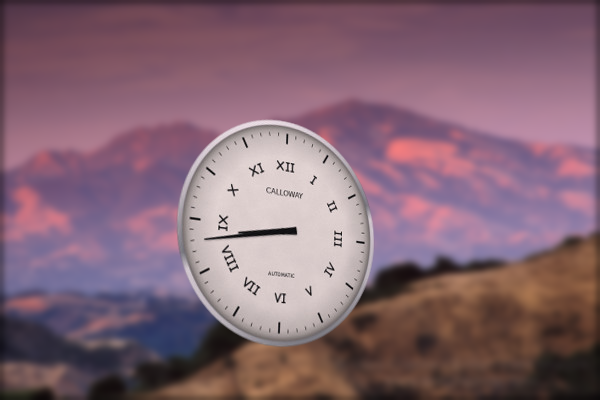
8:43
